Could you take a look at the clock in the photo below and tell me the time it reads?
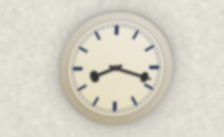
8:18
